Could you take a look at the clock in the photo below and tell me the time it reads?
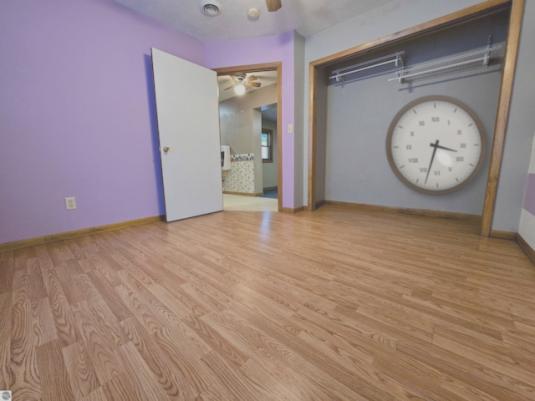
3:33
